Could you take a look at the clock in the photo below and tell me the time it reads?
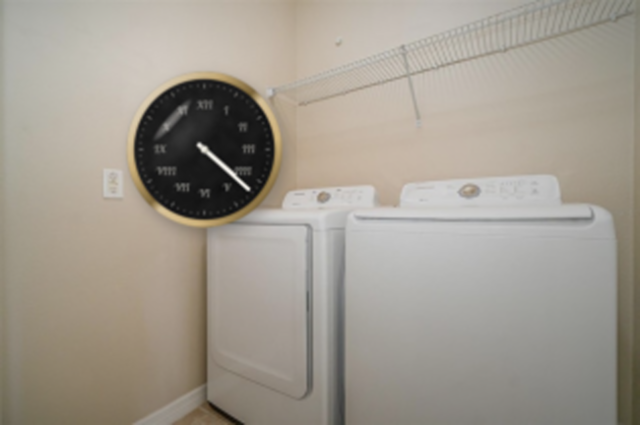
4:22
